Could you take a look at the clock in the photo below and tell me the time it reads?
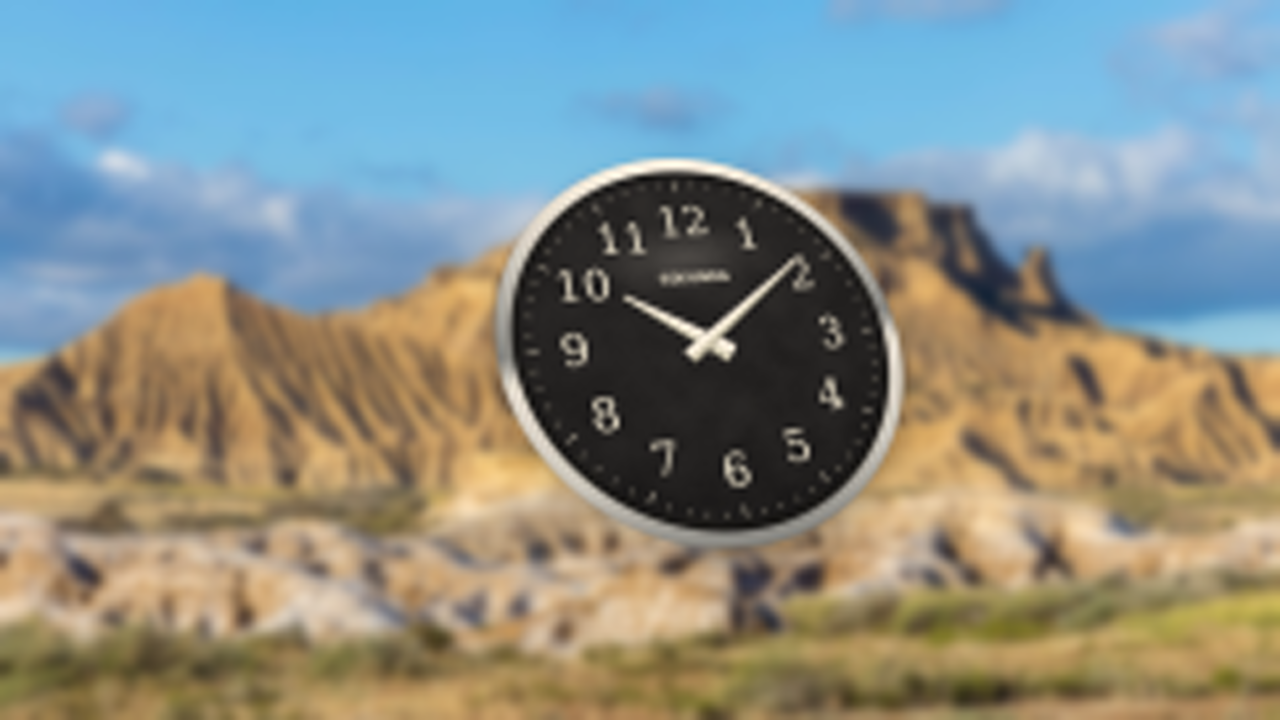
10:09
